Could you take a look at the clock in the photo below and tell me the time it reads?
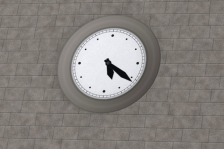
5:21
